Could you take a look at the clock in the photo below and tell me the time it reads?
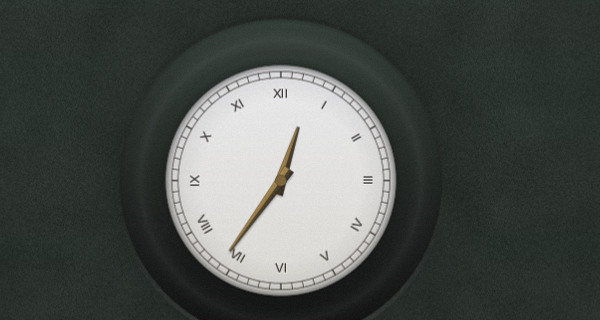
12:36
